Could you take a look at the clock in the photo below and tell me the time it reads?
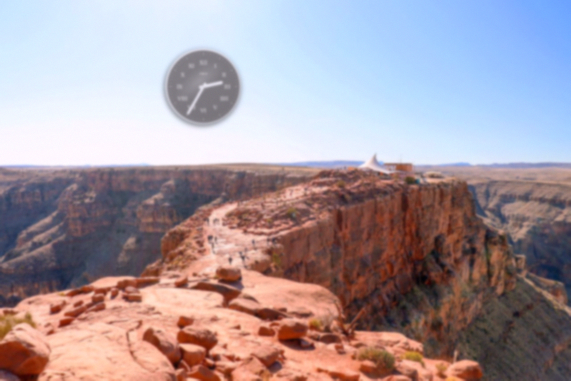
2:35
